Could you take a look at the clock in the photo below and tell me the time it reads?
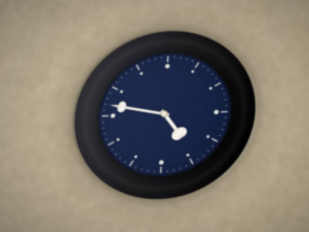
4:47
